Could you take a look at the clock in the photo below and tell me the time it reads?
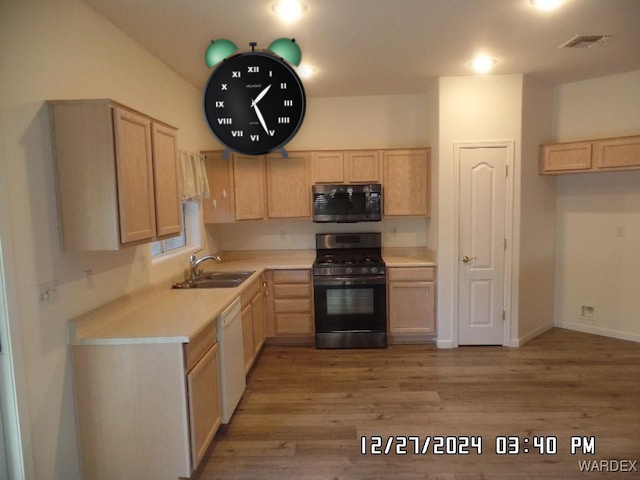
1:26
